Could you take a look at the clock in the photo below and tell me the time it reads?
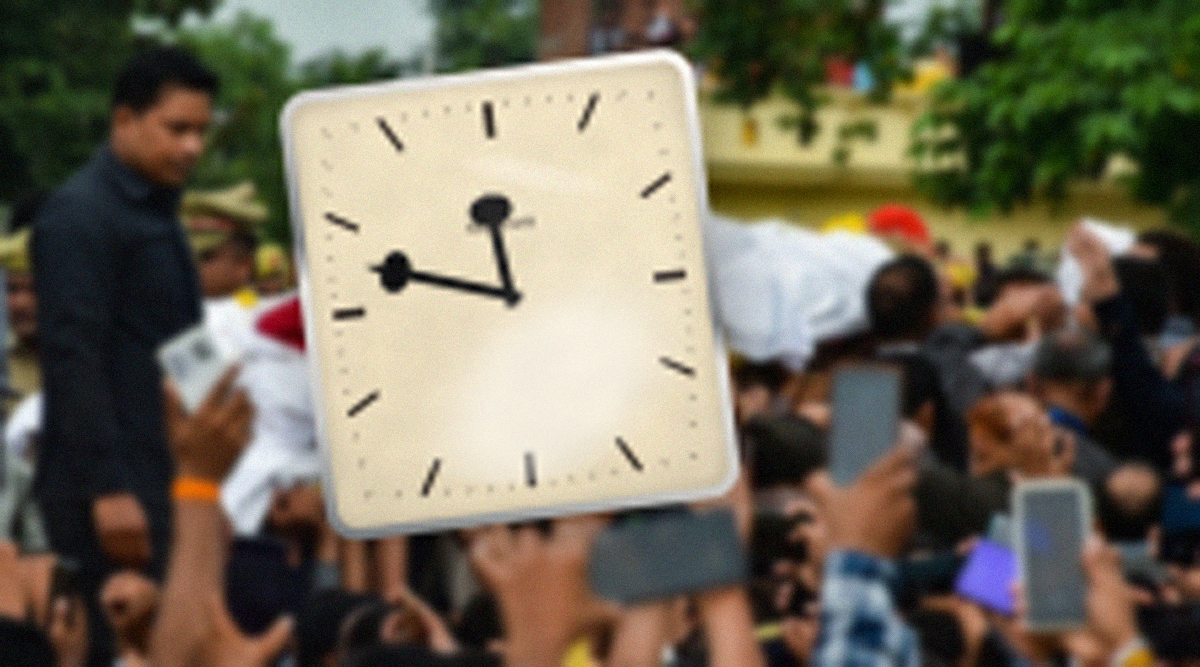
11:48
